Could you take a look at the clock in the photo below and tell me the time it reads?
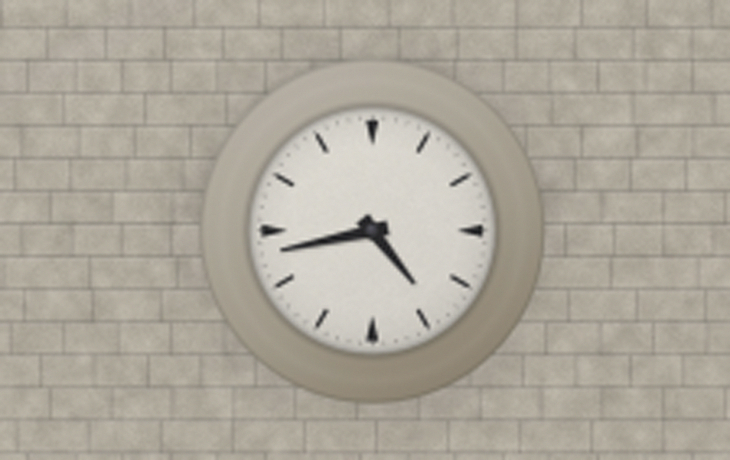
4:43
